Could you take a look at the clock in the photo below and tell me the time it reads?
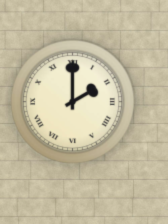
2:00
